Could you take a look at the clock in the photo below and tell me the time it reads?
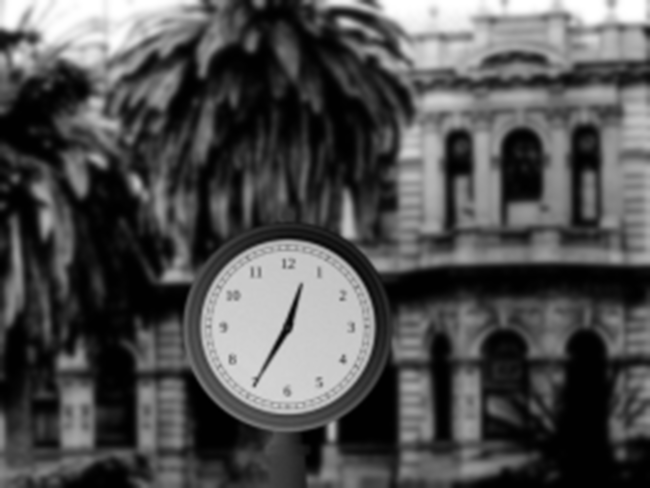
12:35
